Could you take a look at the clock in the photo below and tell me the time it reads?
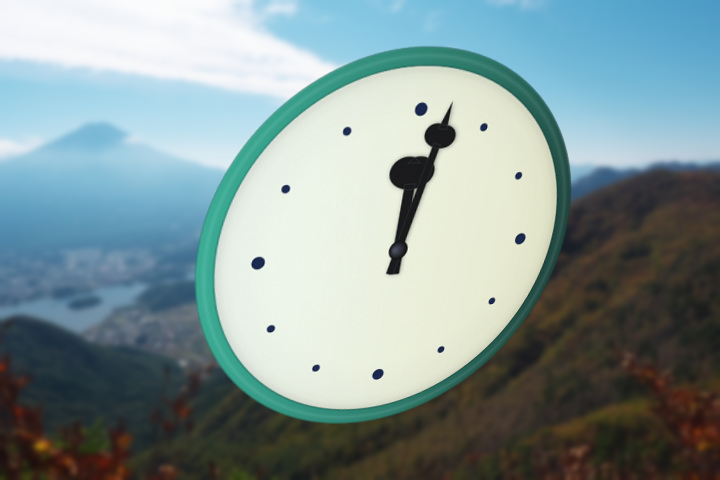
12:02
